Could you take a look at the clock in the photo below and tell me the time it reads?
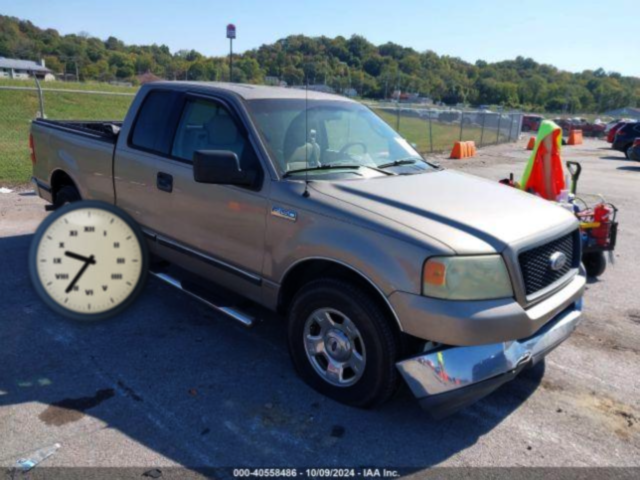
9:36
